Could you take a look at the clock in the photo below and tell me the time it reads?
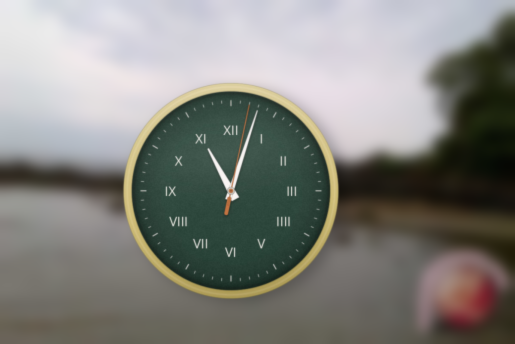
11:03:02
